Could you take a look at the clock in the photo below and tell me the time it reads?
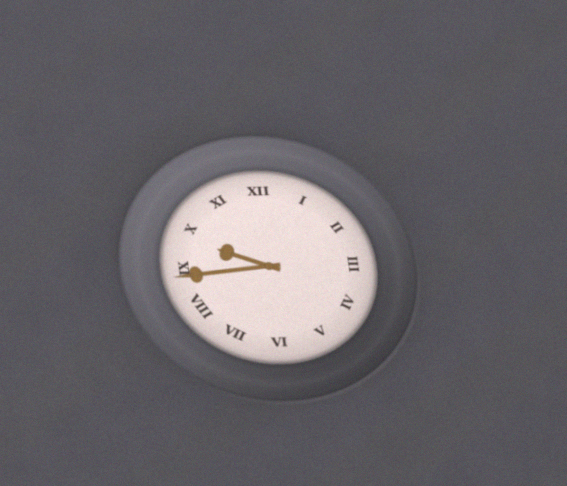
9:44
